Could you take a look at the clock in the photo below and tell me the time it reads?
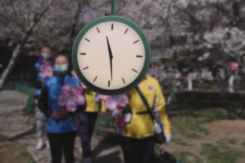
11:29
